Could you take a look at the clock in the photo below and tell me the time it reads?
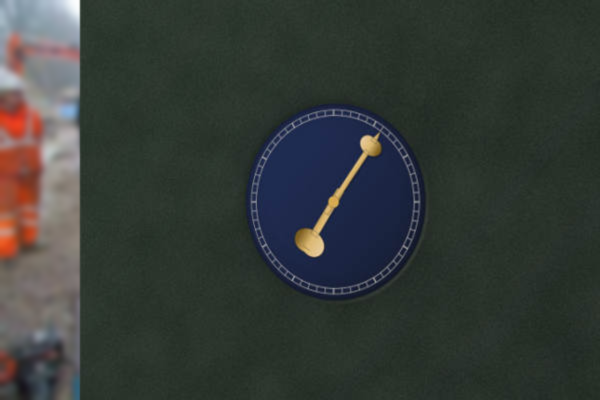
7:06
